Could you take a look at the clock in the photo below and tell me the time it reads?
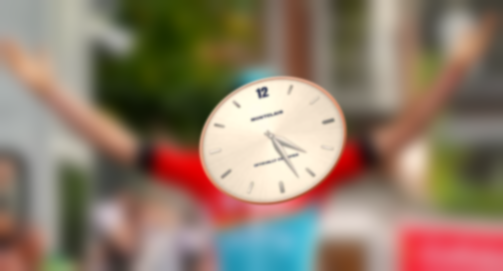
4:27
